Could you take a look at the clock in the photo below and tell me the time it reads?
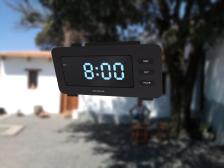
8:00
